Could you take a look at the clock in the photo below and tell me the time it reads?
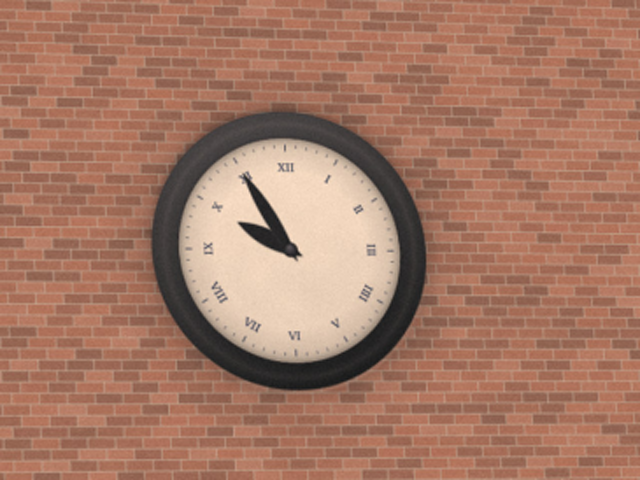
9:55
